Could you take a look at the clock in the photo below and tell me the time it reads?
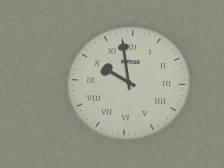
9:58
